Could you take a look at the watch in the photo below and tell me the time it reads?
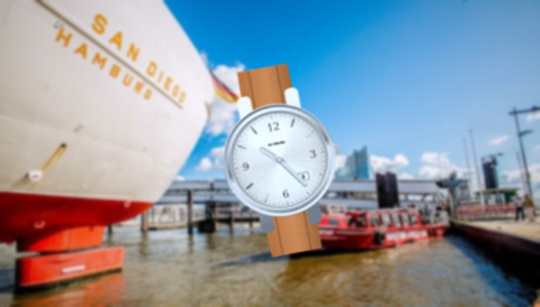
10:24
